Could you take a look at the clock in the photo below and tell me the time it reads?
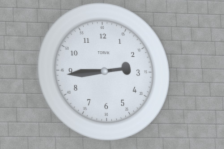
2:44
